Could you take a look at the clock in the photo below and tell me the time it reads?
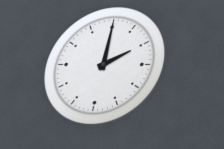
2:00
